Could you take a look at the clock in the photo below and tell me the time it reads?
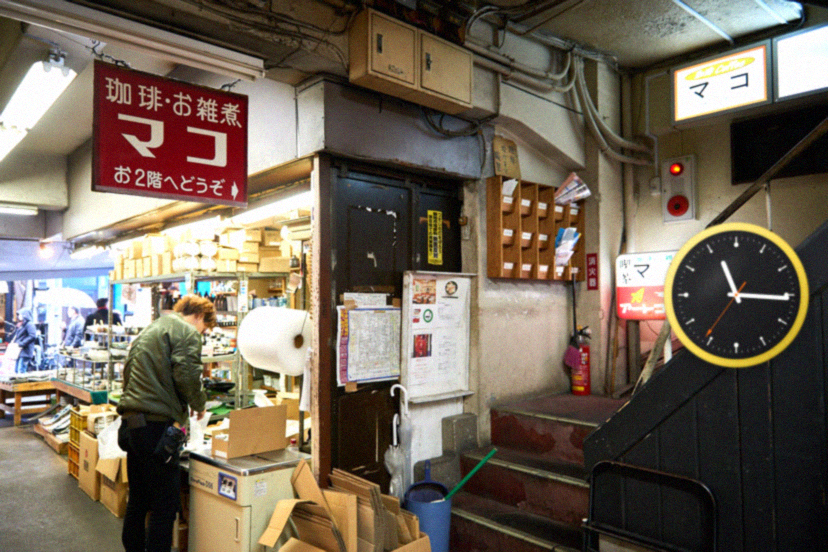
11:15:36
